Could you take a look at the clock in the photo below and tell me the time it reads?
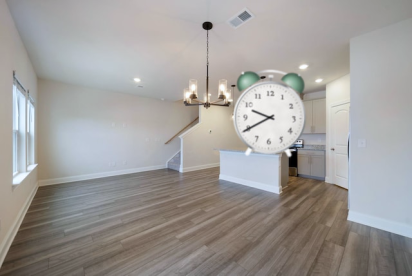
9:40
